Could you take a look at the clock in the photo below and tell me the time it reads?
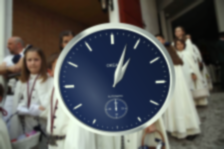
1:03
